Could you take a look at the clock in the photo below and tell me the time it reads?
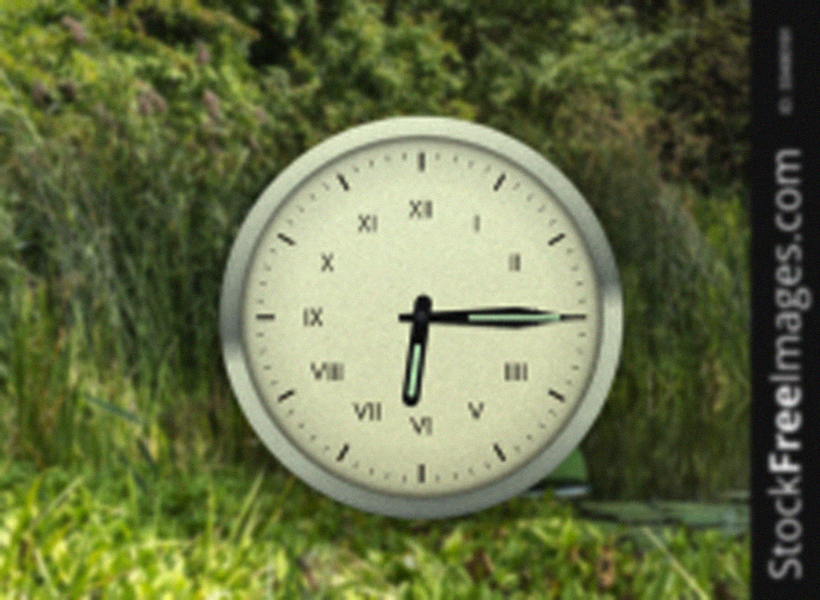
6:15
